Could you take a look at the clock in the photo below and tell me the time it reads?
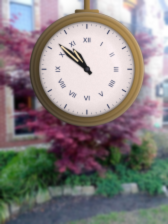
10:52
